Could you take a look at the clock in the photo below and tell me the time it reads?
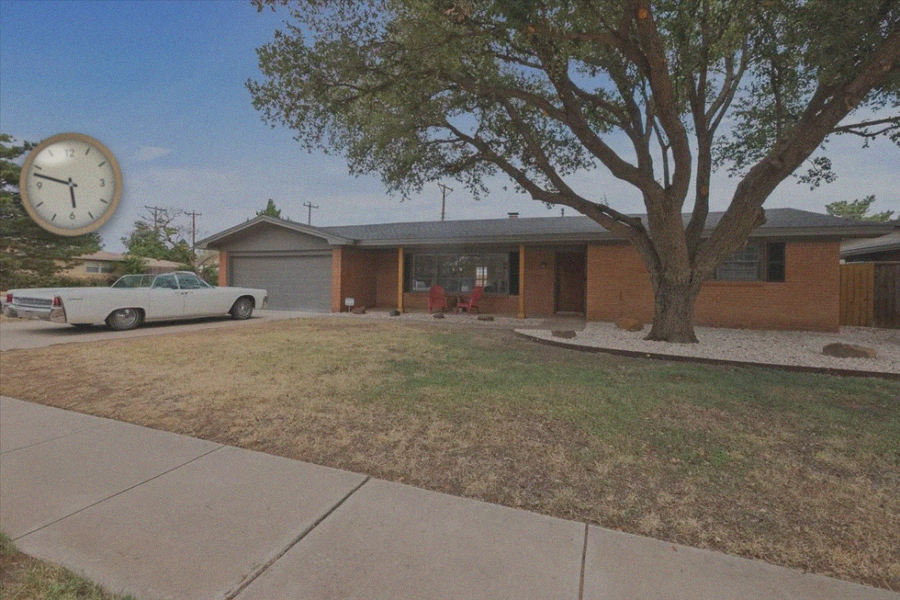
5:48
